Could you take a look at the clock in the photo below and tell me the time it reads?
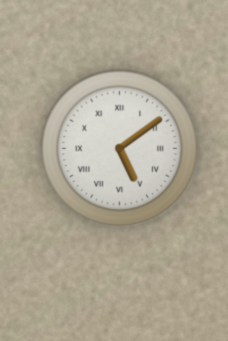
5:09
